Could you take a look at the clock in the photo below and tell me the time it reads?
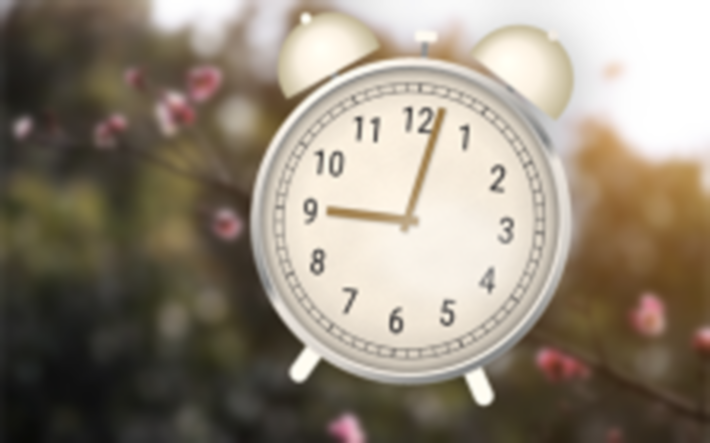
9:02
